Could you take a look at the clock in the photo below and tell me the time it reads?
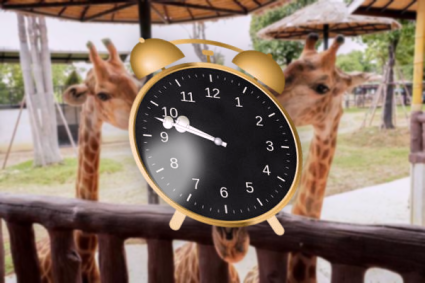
9:48
